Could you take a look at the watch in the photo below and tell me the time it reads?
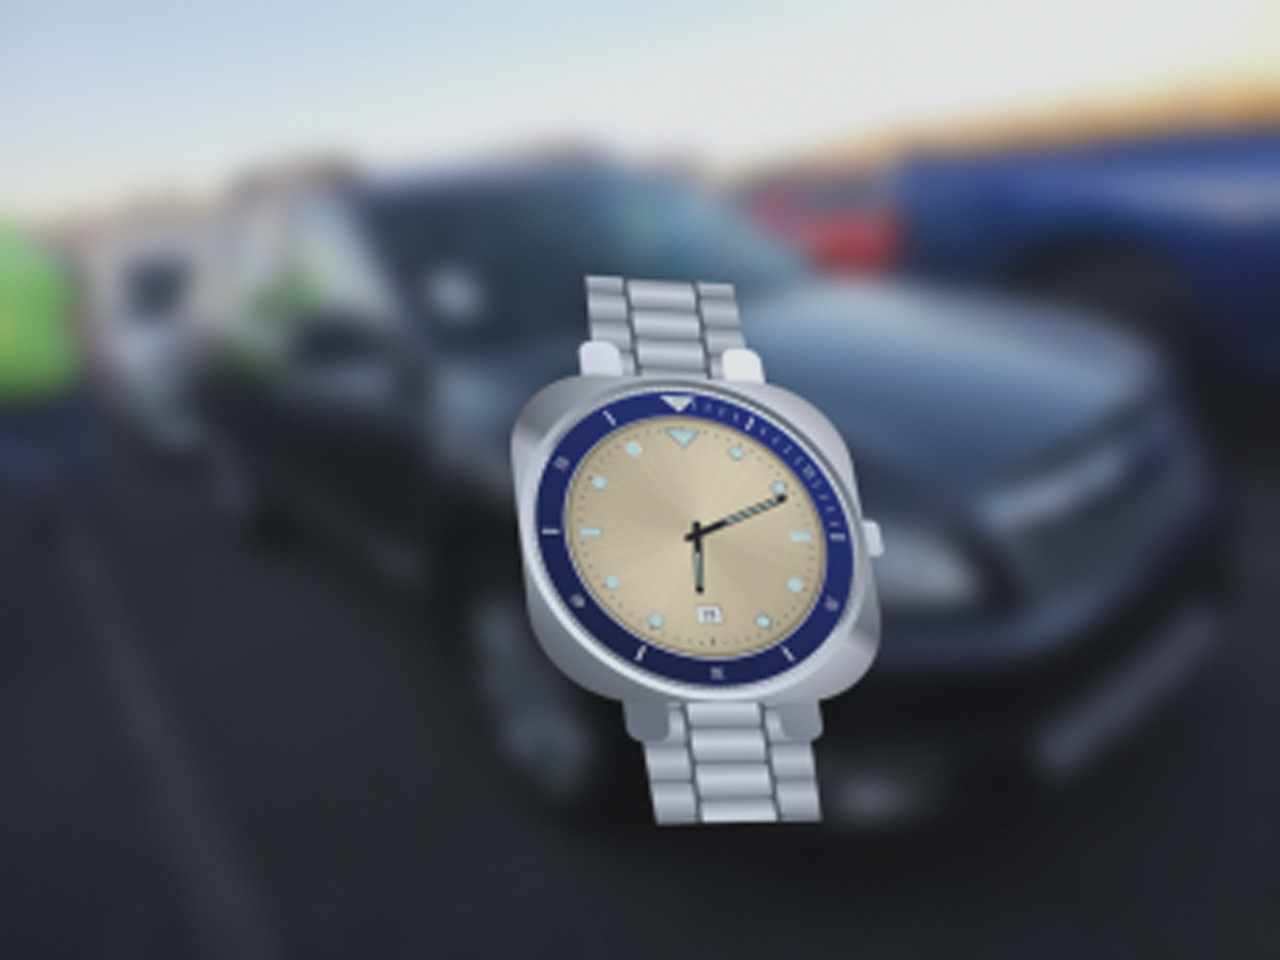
6:11
